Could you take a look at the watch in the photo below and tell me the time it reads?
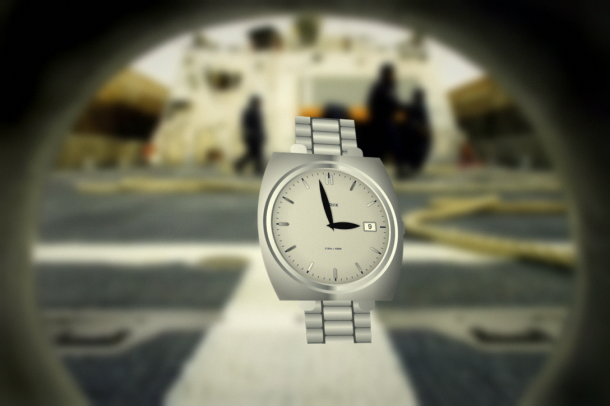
2:58
